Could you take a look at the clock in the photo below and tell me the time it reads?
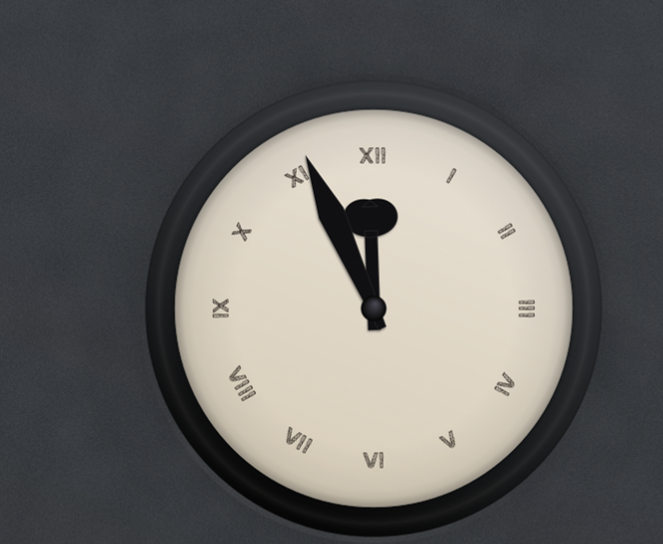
11:56
